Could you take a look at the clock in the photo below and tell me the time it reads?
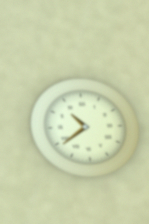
10:39
